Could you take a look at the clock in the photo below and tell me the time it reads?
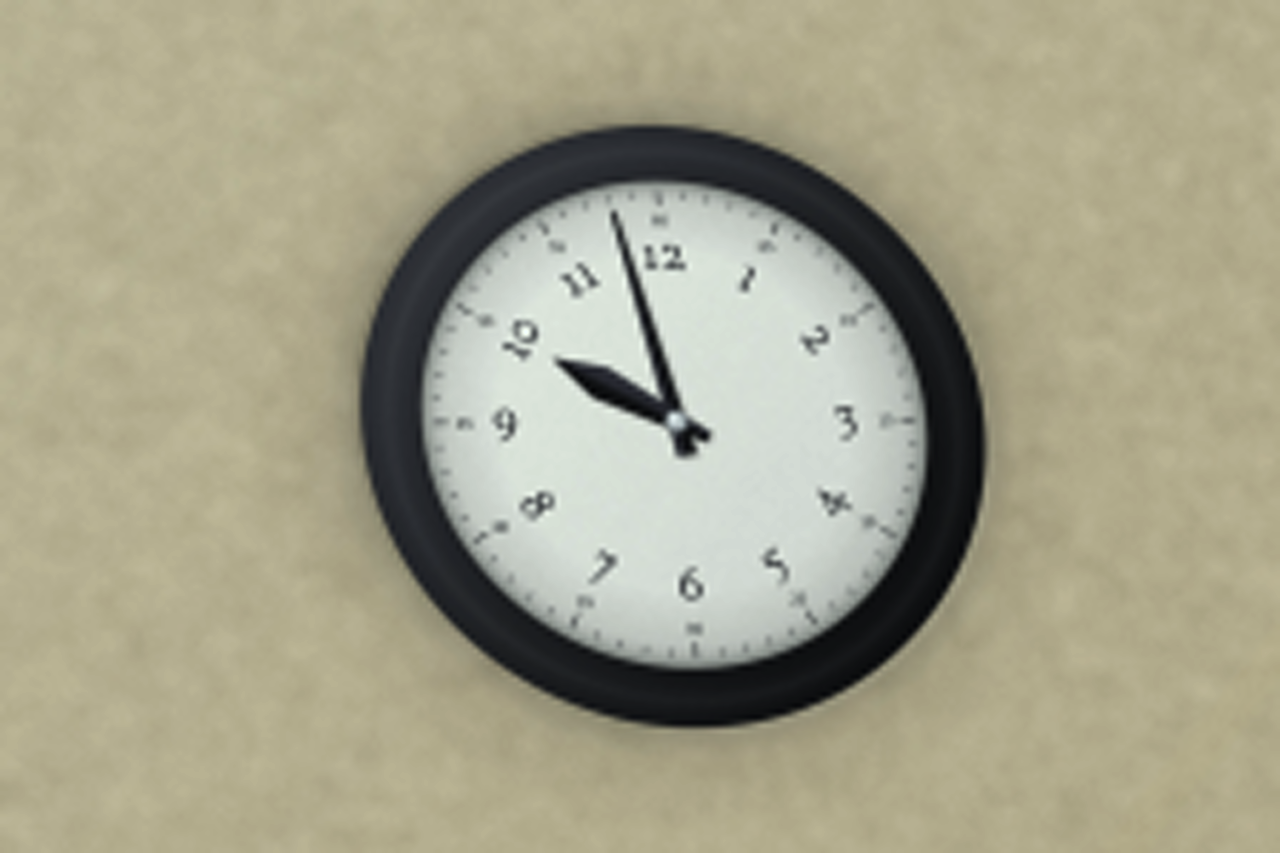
9:58
